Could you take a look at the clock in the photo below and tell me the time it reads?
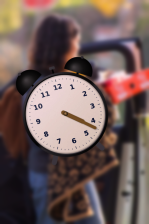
4:22
